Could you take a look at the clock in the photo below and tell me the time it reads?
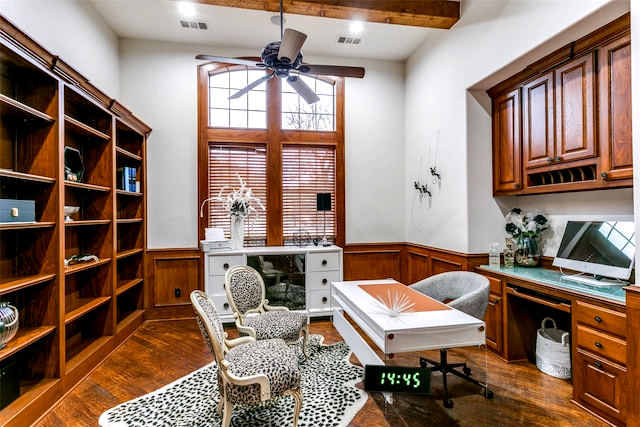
14:45
